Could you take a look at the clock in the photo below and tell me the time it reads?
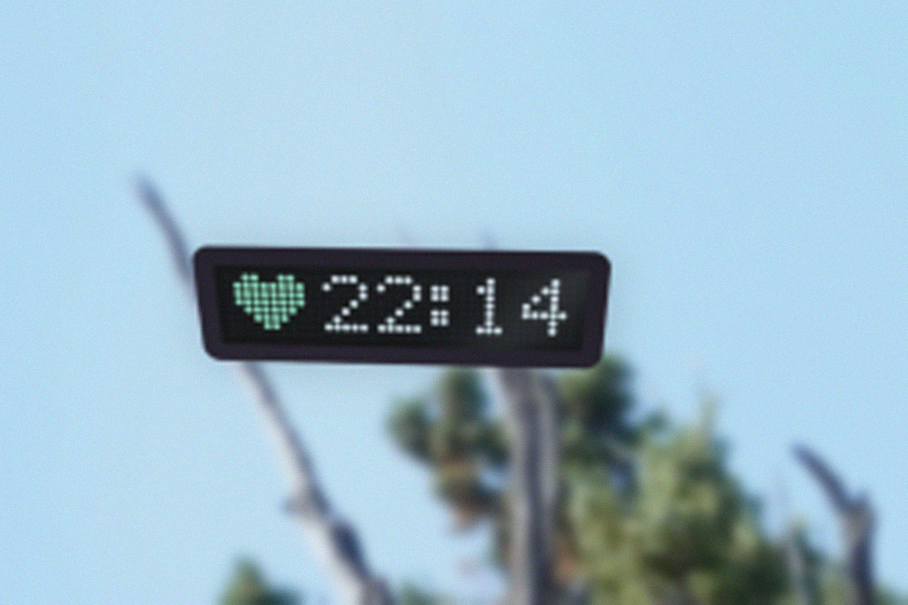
22:14
